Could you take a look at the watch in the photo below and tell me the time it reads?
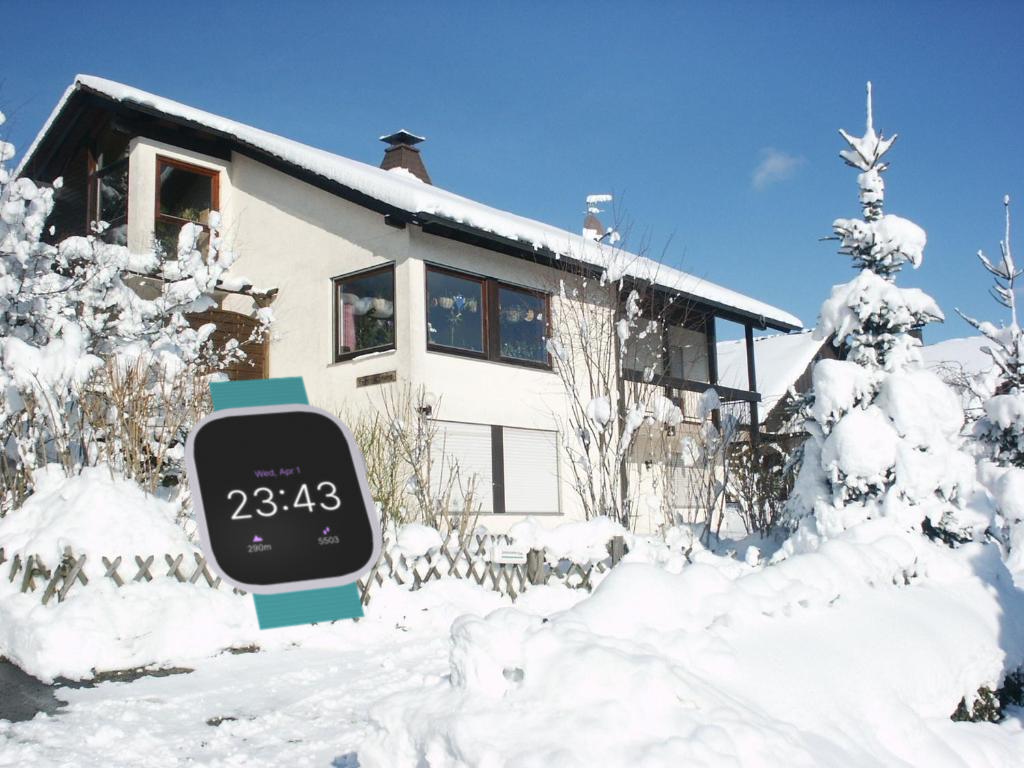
23:43
